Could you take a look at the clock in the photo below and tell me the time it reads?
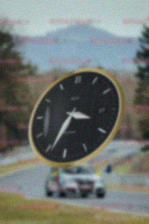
3:34
